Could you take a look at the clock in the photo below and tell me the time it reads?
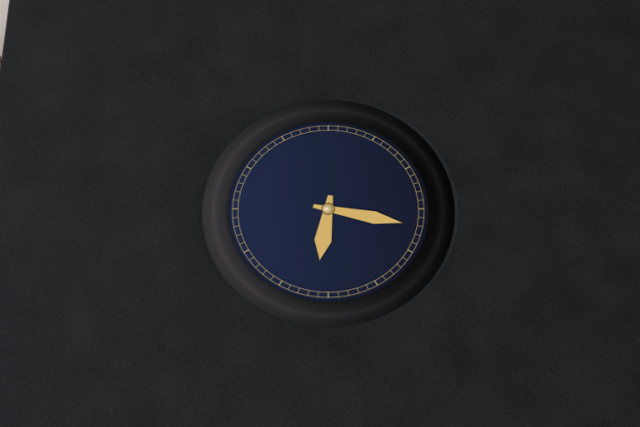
6:17
